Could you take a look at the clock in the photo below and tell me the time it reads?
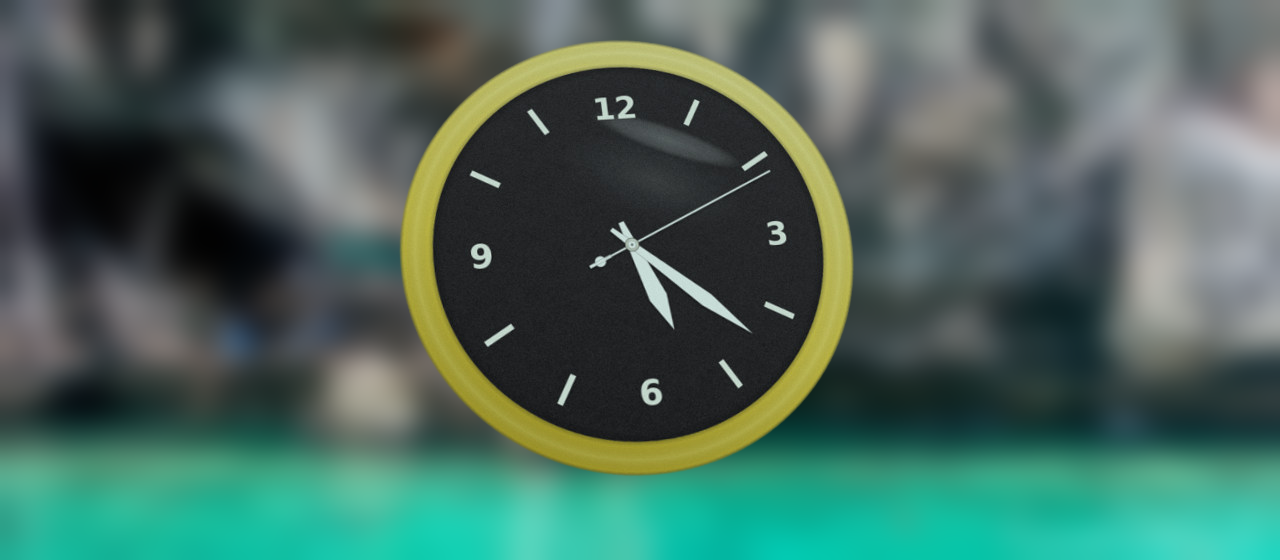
5:22:11
